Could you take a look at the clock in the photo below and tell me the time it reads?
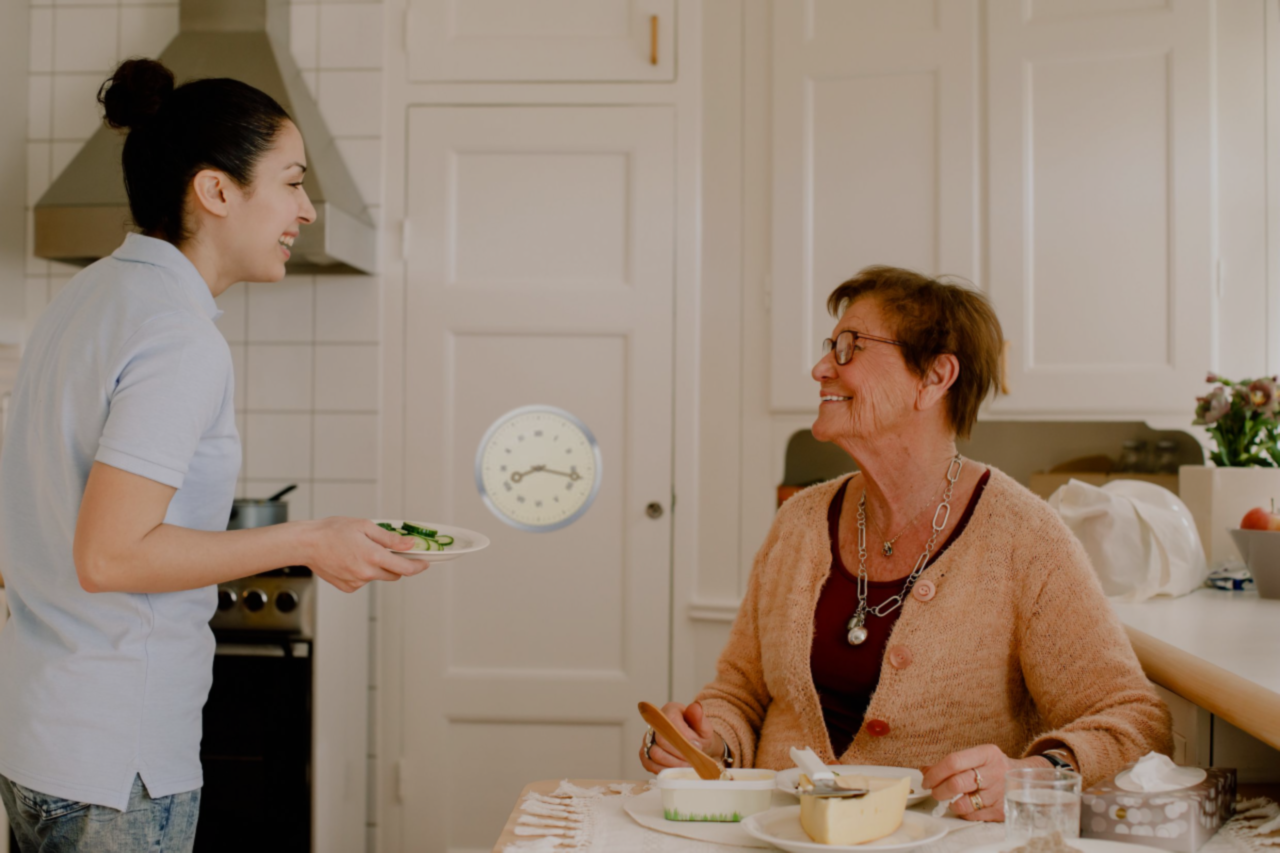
8:17
